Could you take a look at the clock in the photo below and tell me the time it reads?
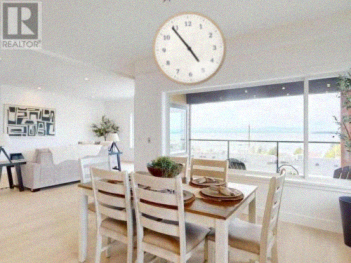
4:54
